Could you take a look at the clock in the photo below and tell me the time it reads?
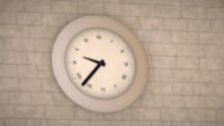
9:37
